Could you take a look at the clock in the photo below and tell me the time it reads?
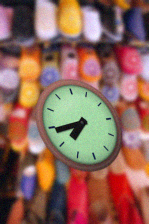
7:44
